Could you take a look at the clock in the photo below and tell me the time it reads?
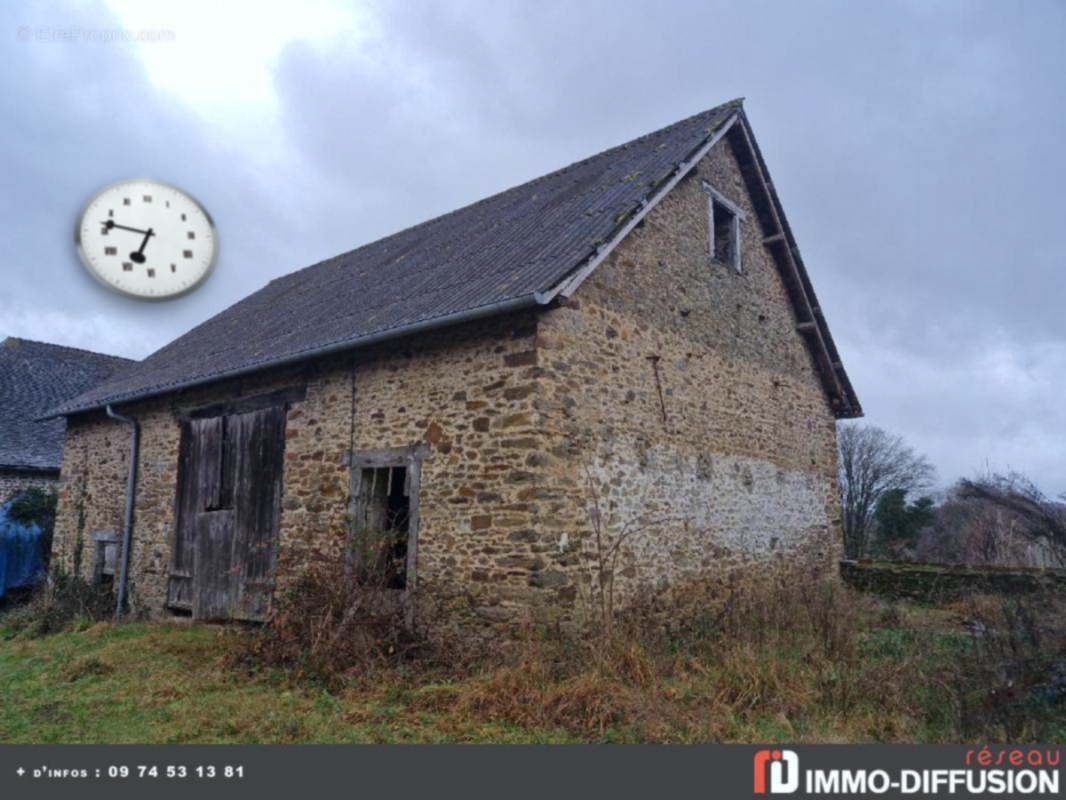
6:47
